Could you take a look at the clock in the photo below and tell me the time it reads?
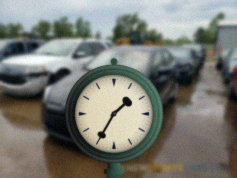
1:35
